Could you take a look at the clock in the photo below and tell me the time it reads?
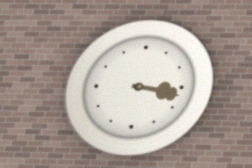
3:17
